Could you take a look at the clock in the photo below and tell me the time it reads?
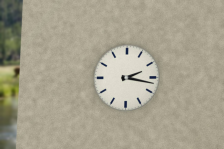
2:17
